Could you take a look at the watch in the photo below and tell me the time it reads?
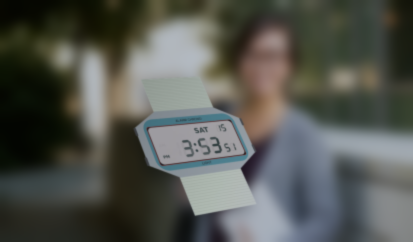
3:53
